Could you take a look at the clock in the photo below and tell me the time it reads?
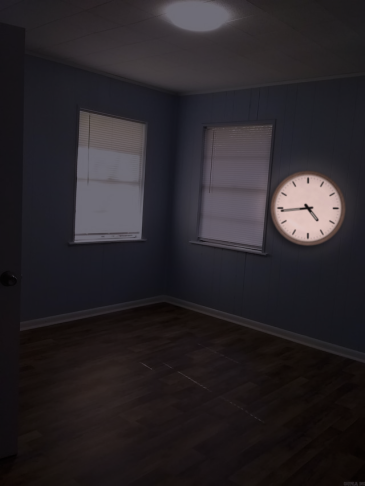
4:44
